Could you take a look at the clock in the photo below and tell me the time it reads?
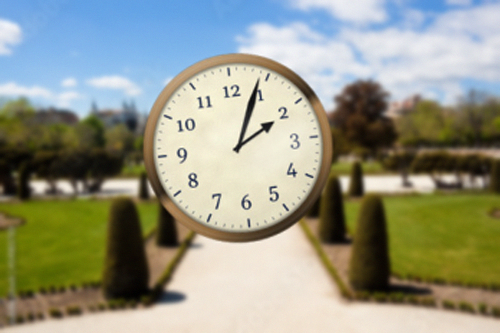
2:04
